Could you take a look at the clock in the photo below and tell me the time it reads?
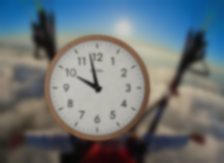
9:58
